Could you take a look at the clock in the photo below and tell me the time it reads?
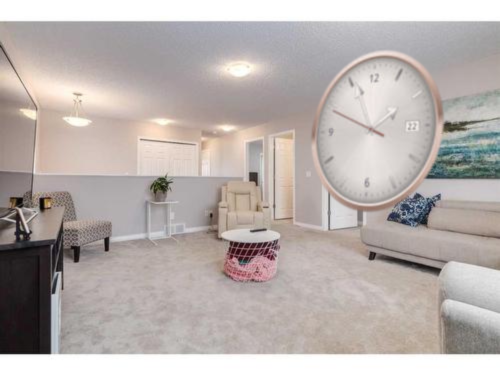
1:55:49
